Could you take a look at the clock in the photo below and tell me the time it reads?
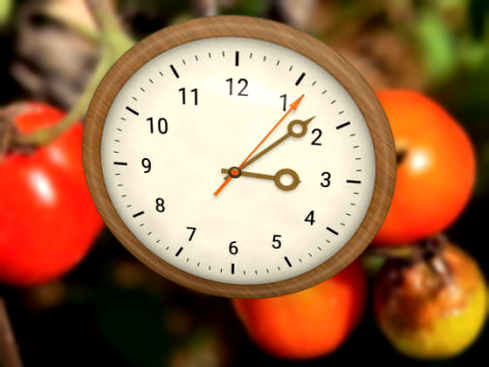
3:08:06
